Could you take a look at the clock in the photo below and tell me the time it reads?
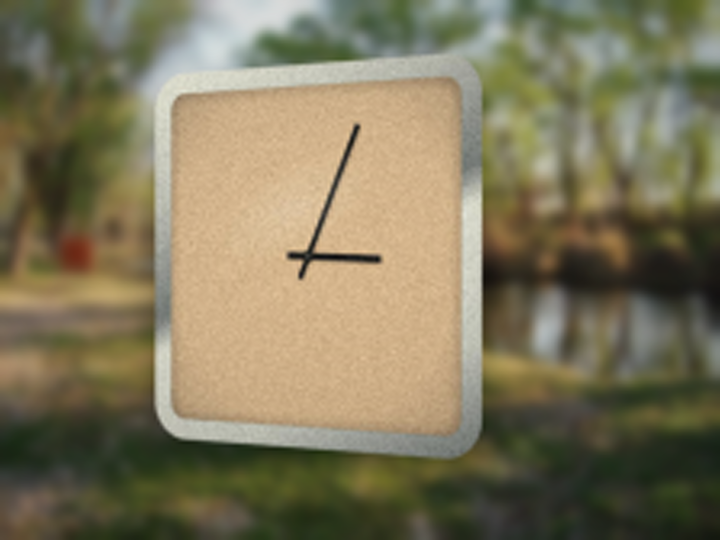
3:04
